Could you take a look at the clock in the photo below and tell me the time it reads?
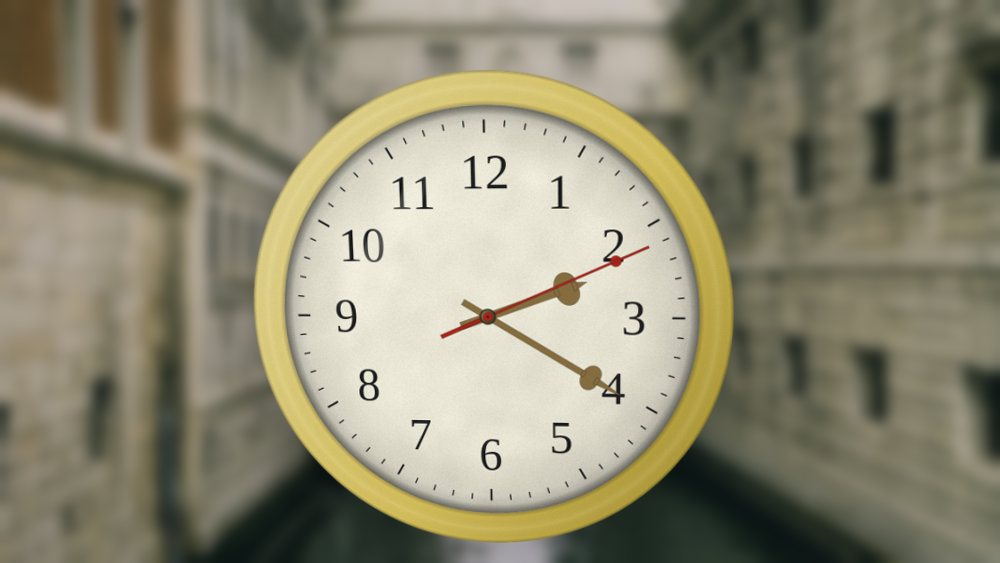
2:20:11
